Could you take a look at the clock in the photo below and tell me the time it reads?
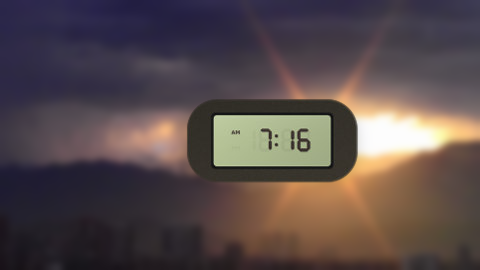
7:16
